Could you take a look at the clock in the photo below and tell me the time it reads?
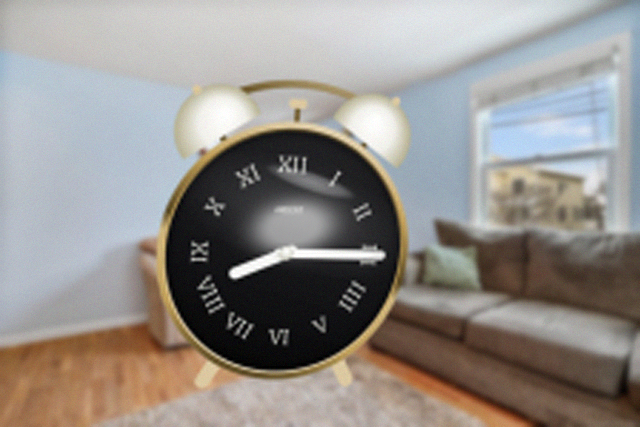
8:15
